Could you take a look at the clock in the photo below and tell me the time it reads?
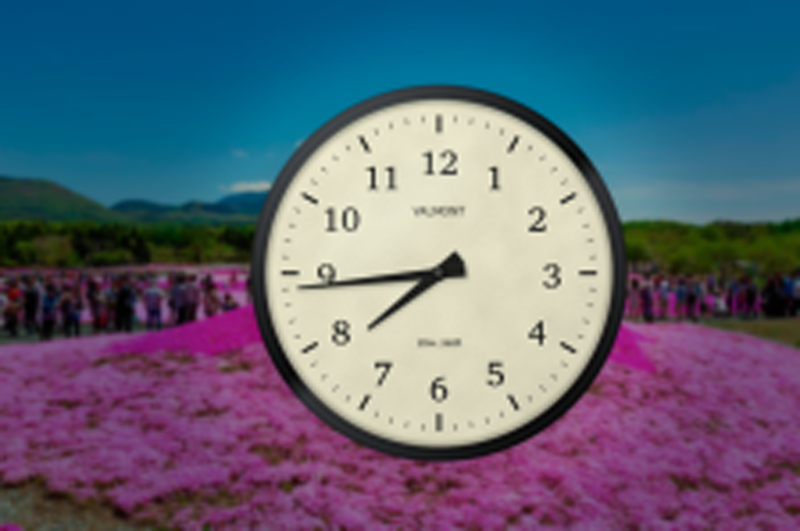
7:44
